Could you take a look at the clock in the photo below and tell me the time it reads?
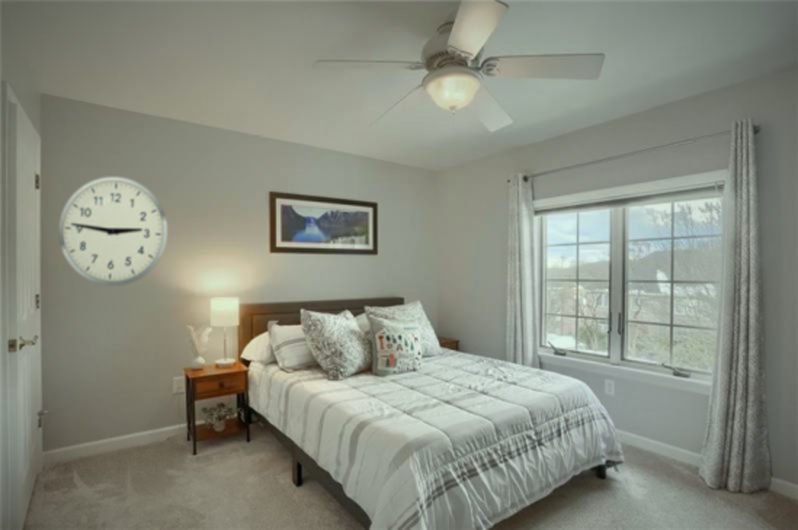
2:46
